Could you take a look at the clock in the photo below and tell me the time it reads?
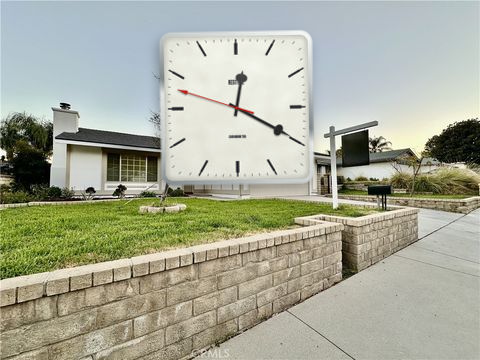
12:19:48
